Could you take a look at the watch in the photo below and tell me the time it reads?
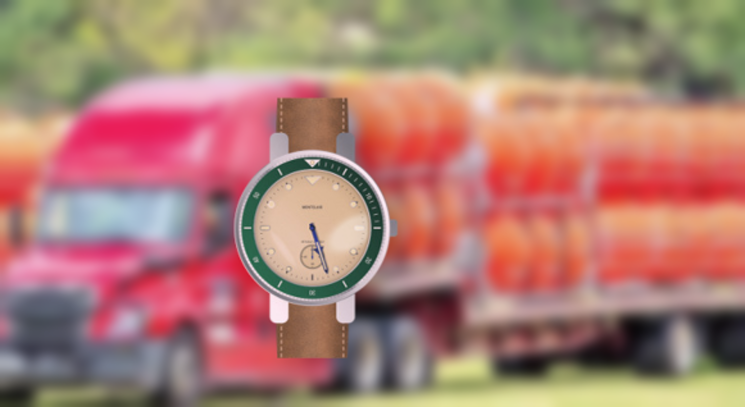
5:27
